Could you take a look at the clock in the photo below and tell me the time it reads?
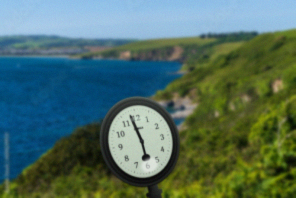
5:58
